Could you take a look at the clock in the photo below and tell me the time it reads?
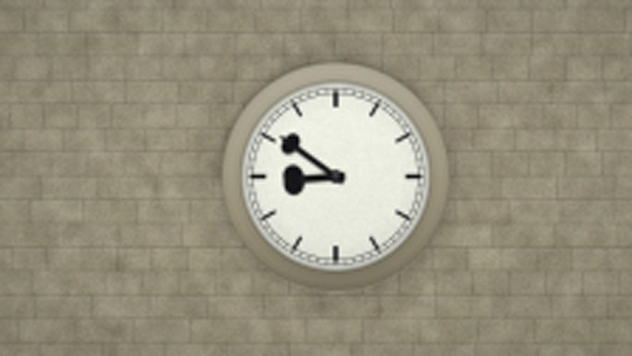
8:51
